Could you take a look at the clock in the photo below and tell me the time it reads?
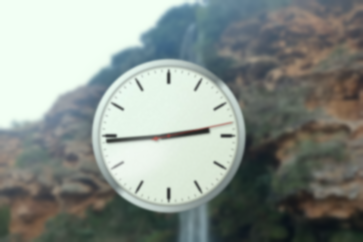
2:44:13
